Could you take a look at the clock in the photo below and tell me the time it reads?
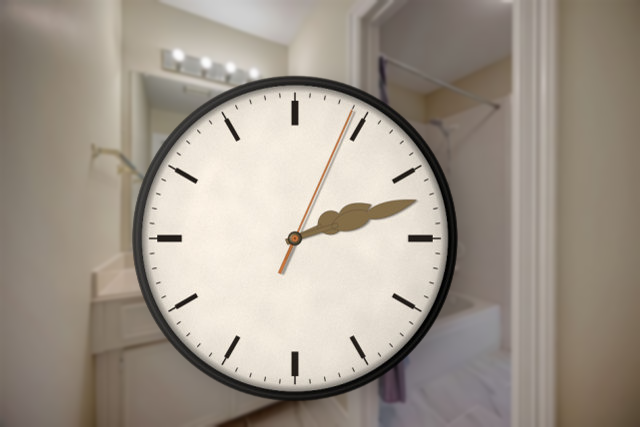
2:12:04
